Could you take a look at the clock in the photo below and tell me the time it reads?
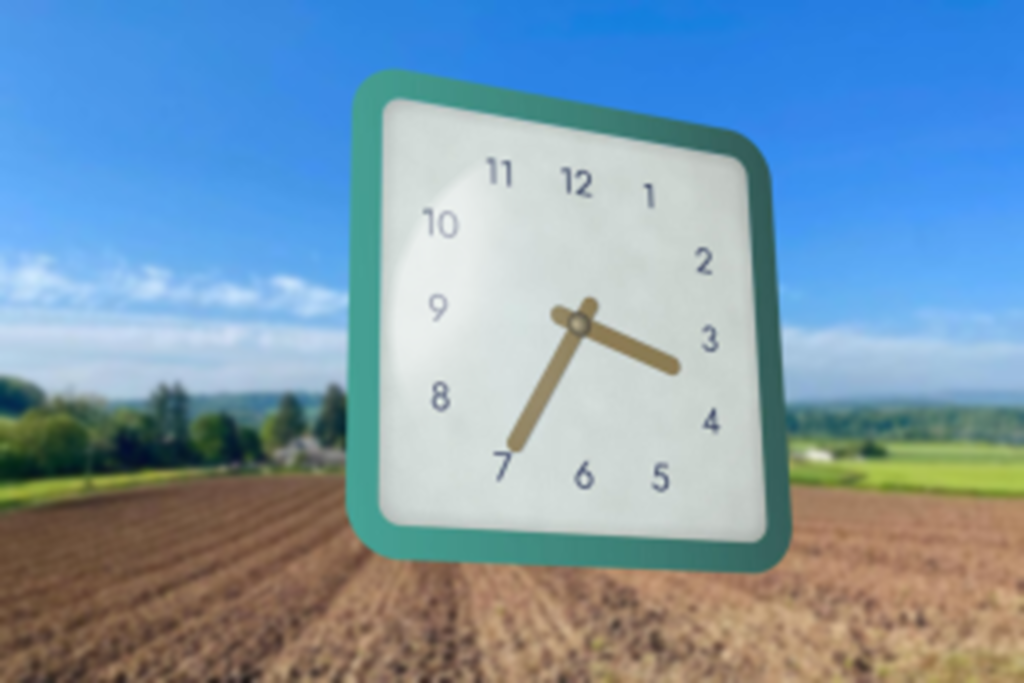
3:35
